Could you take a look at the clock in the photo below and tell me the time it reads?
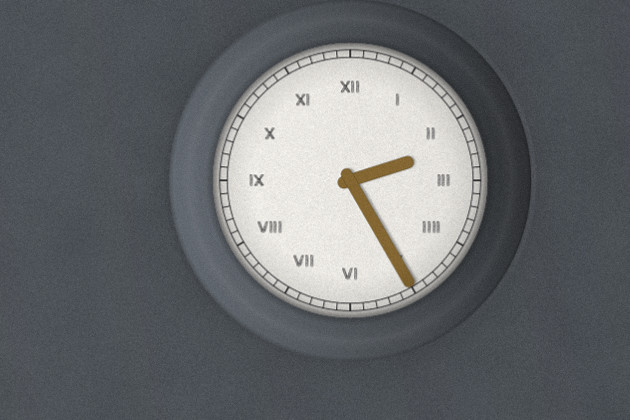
2:25
